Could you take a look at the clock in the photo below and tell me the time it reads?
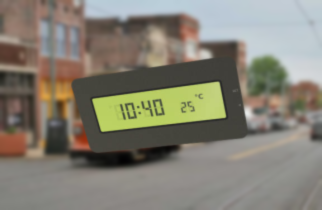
10:40
